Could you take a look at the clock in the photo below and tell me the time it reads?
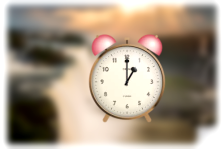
1:00
